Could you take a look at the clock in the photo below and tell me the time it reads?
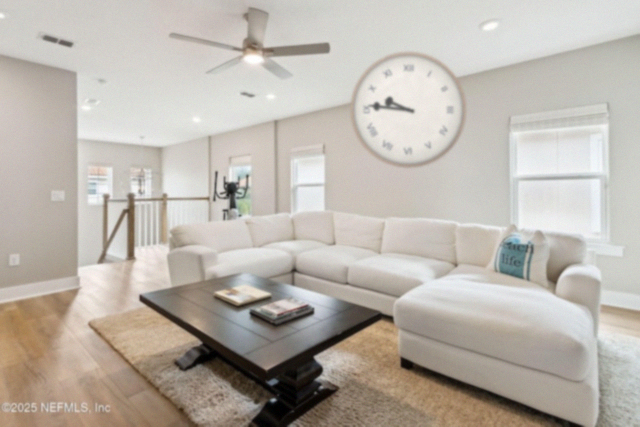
9:46
